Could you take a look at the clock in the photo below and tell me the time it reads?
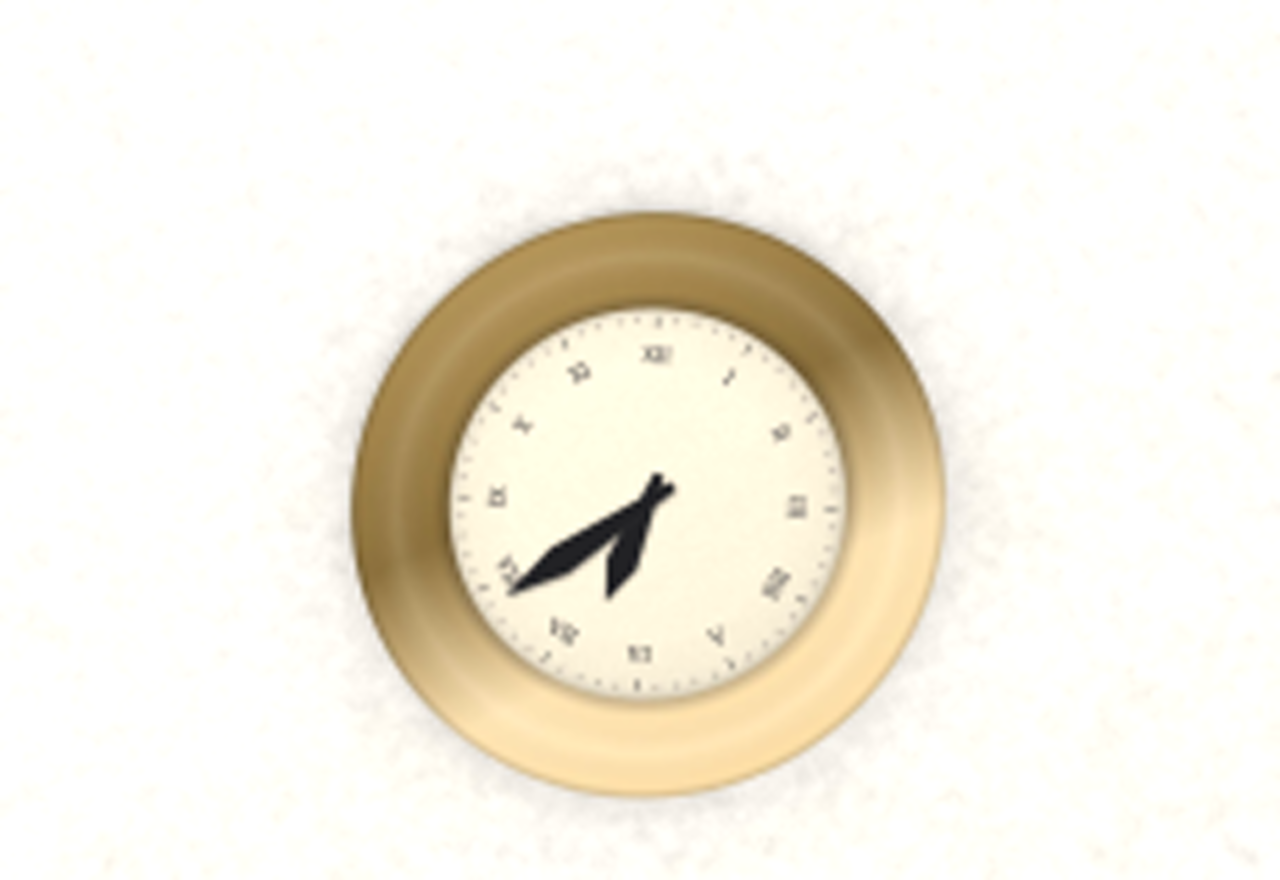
6:39
